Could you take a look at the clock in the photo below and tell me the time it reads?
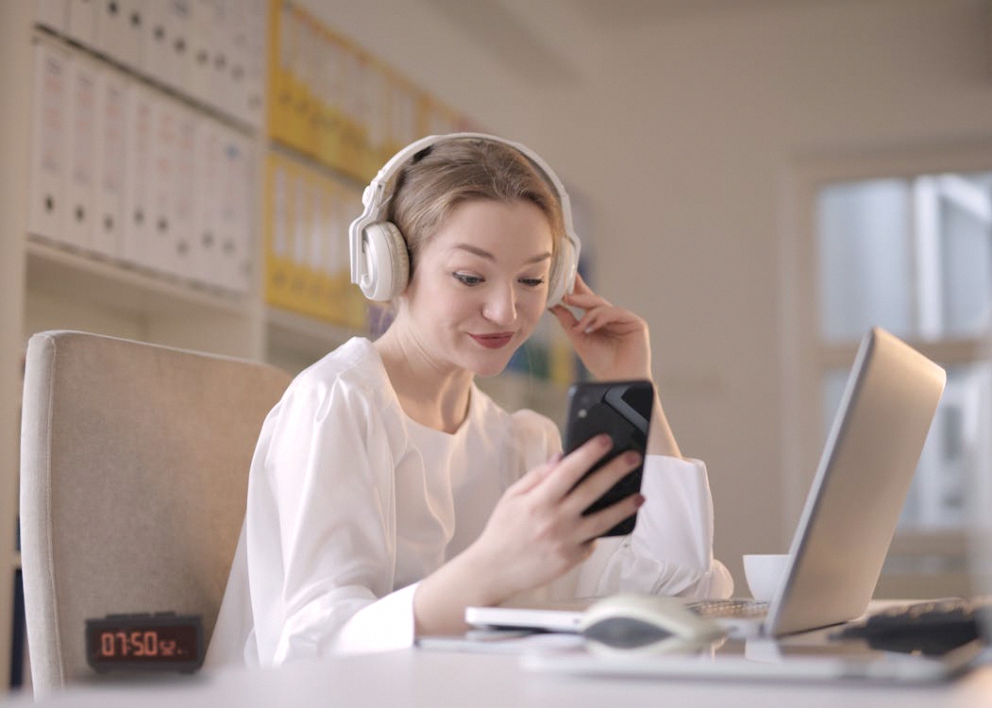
7:50
